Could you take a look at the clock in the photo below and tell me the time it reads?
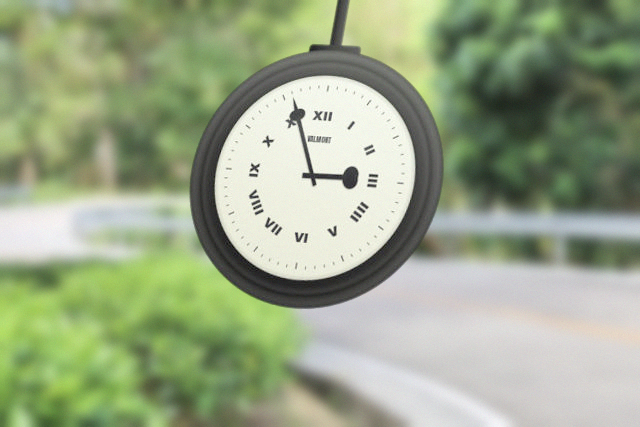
2:56
